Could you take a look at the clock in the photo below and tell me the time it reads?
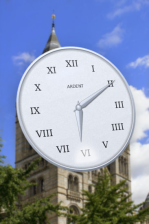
6:10
